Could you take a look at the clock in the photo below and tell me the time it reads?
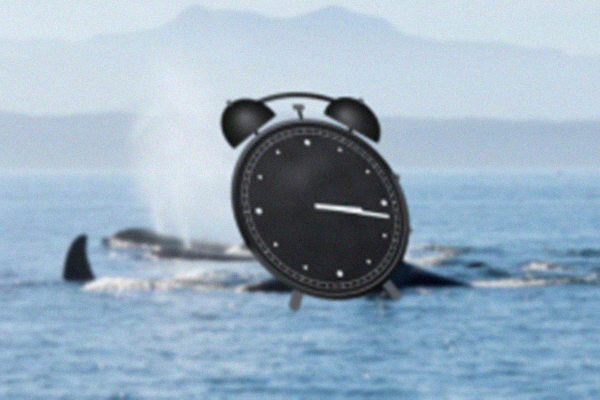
3:17
